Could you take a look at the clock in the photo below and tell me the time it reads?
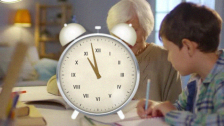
10:58
